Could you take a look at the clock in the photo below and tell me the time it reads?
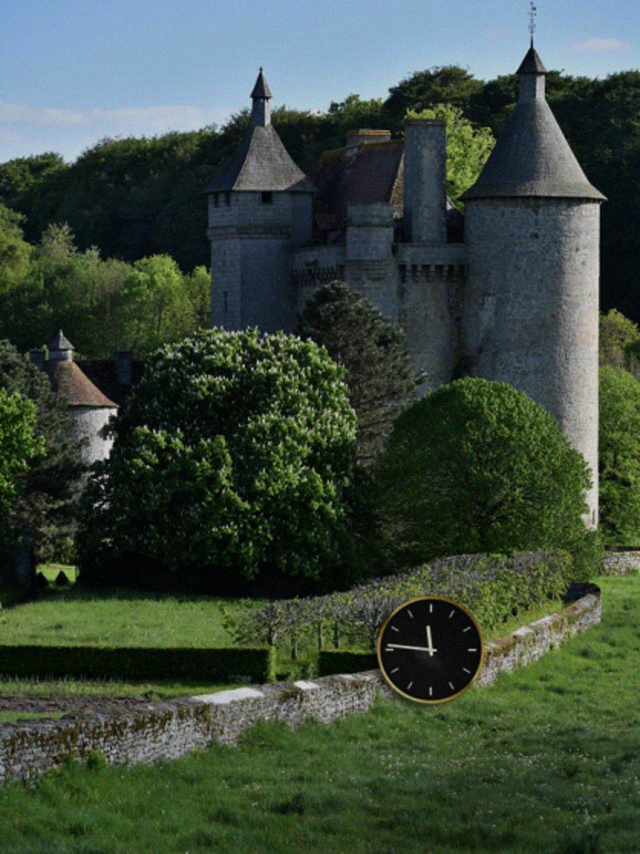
11:46
